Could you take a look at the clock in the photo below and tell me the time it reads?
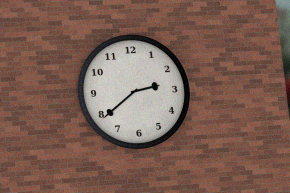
2:39
